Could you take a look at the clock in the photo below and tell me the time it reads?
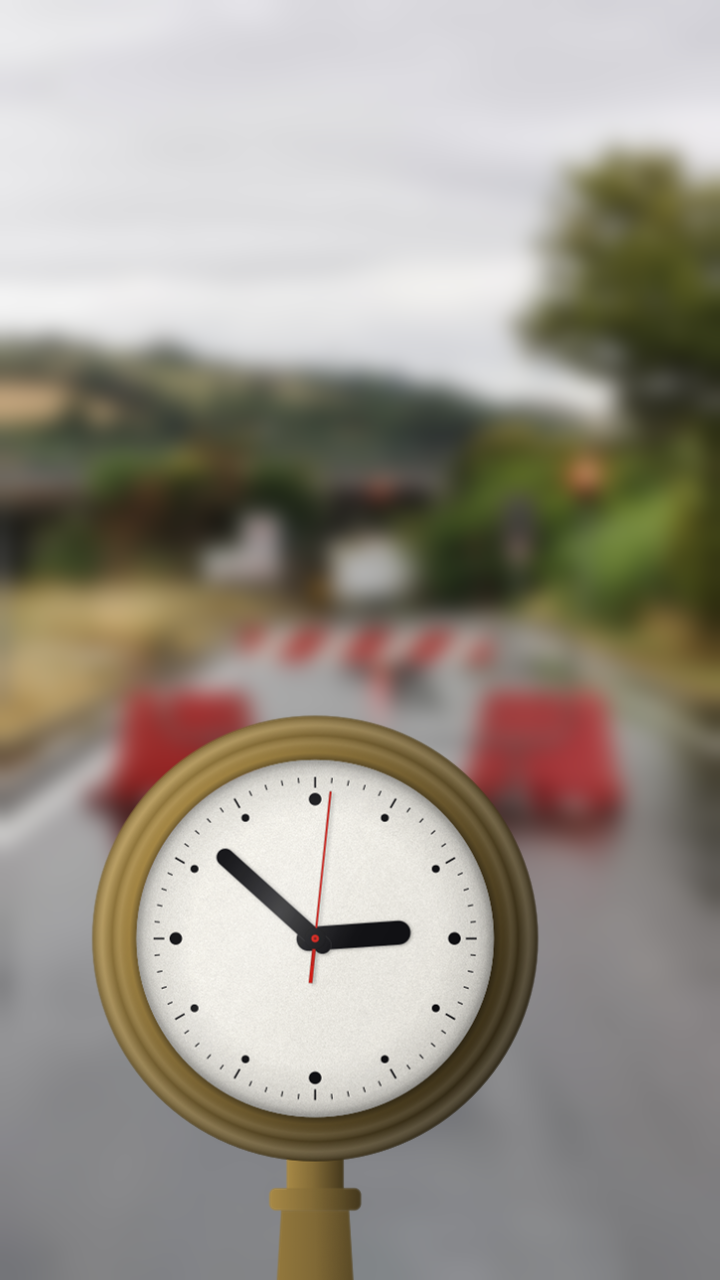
2:52:01
